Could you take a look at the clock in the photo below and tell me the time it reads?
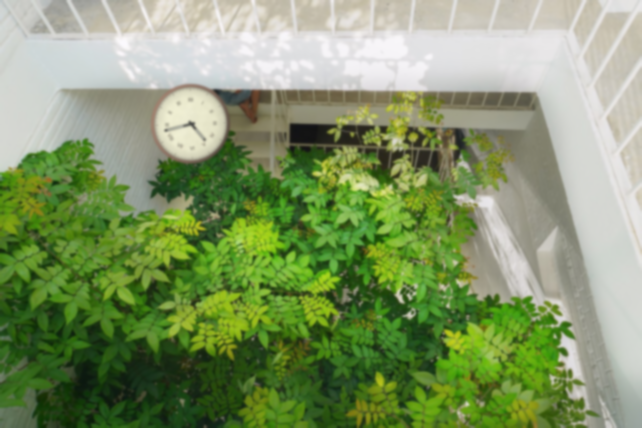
4:43
